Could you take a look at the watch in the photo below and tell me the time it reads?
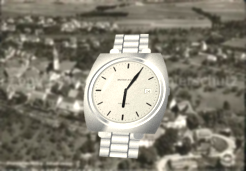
6:05
